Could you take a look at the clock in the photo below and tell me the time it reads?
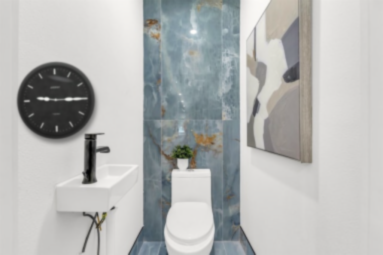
9:15
